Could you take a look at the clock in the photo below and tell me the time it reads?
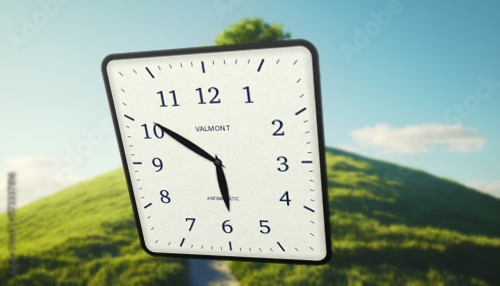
5:51
